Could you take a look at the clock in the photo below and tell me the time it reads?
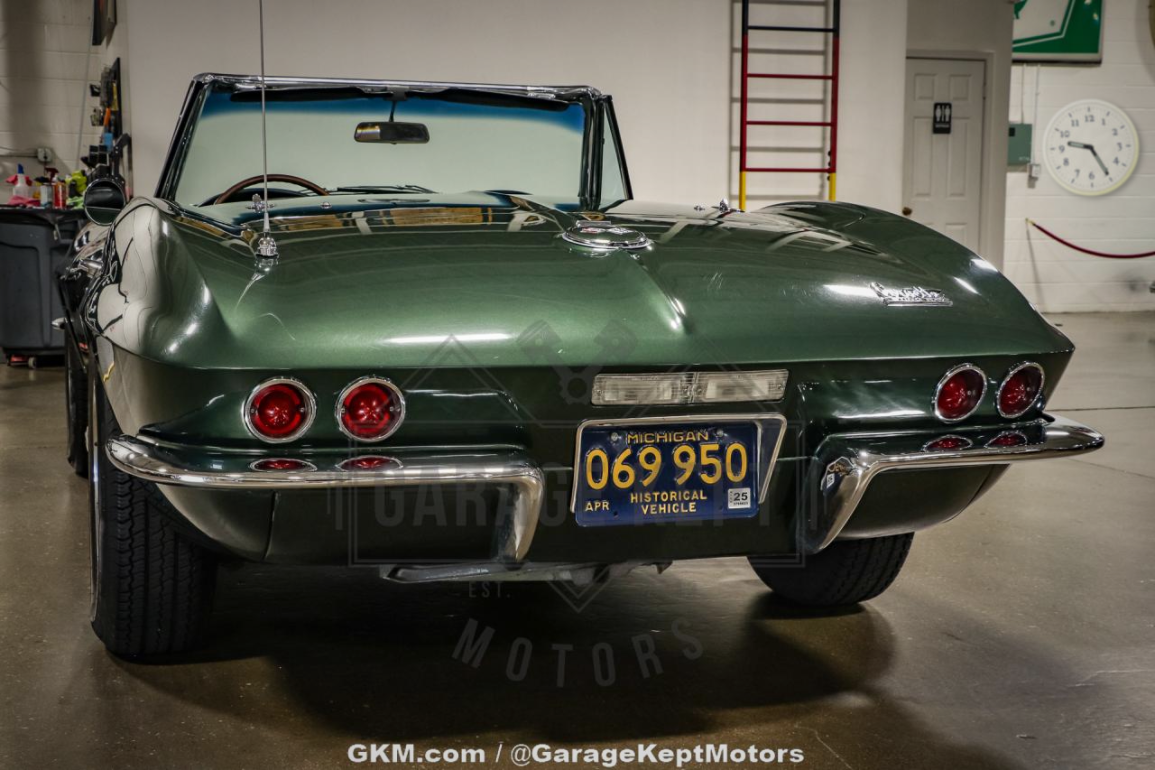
9:25
